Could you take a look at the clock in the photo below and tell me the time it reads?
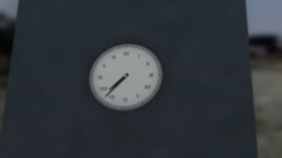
7:37
